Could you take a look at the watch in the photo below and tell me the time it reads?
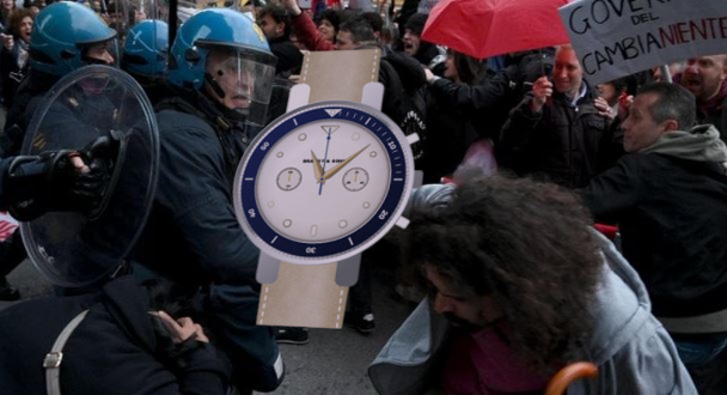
11:08
